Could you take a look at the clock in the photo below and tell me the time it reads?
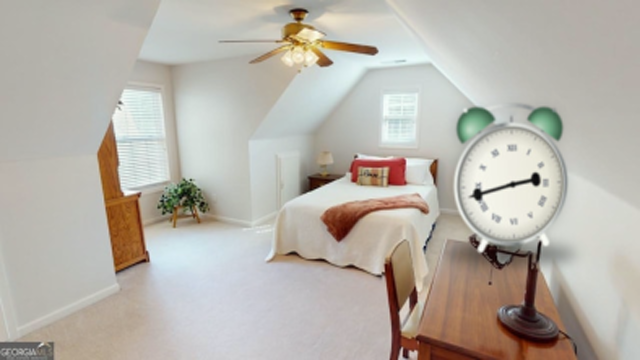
2:43
